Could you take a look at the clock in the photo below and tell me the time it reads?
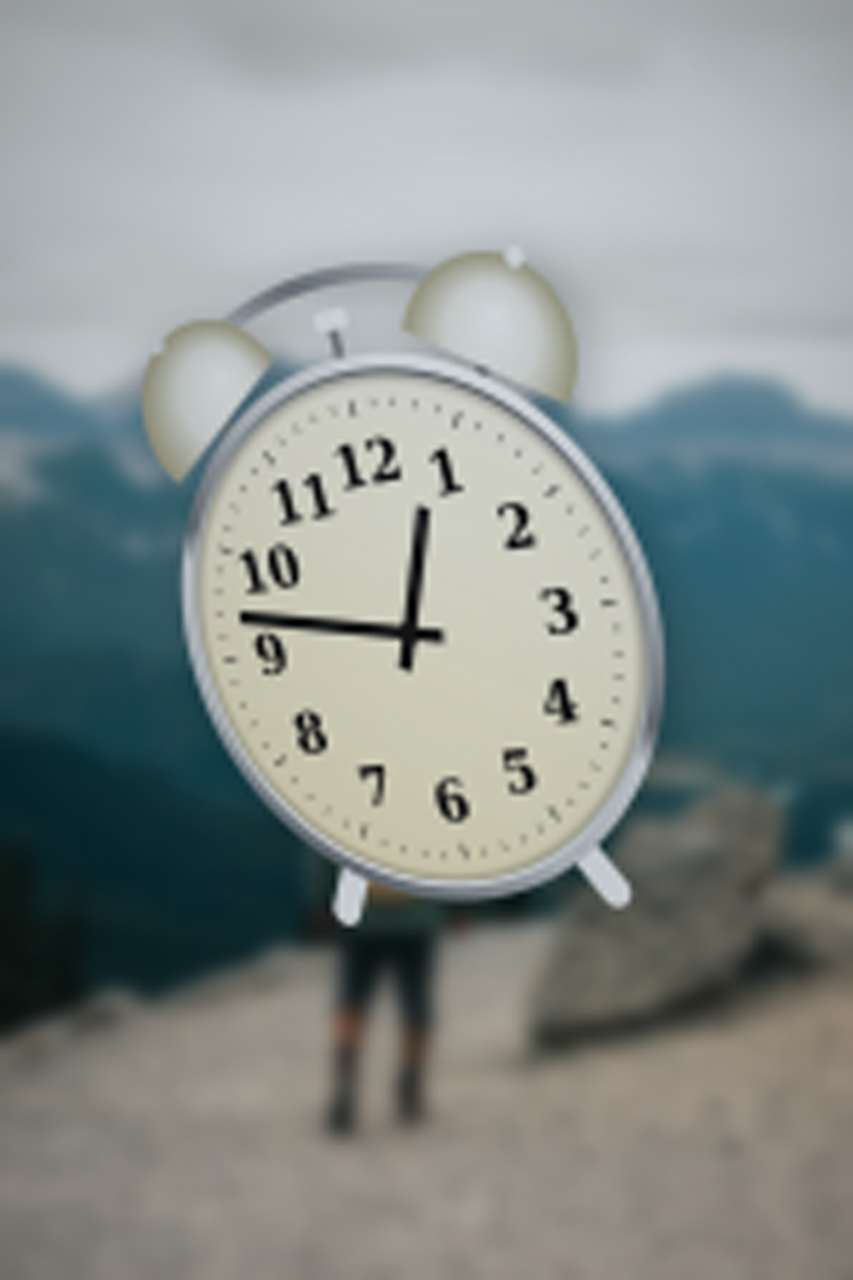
12:47
